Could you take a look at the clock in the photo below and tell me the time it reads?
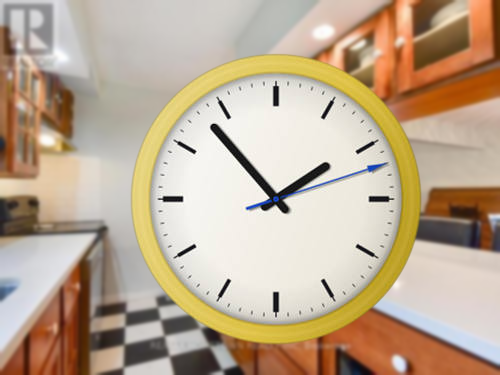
1:53:12
